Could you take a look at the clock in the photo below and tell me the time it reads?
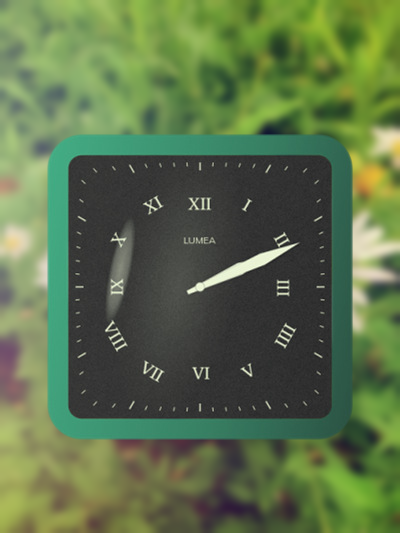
2:11
